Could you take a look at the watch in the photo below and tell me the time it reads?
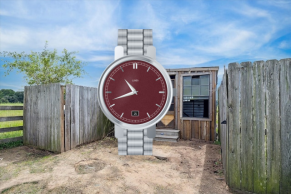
10:42
